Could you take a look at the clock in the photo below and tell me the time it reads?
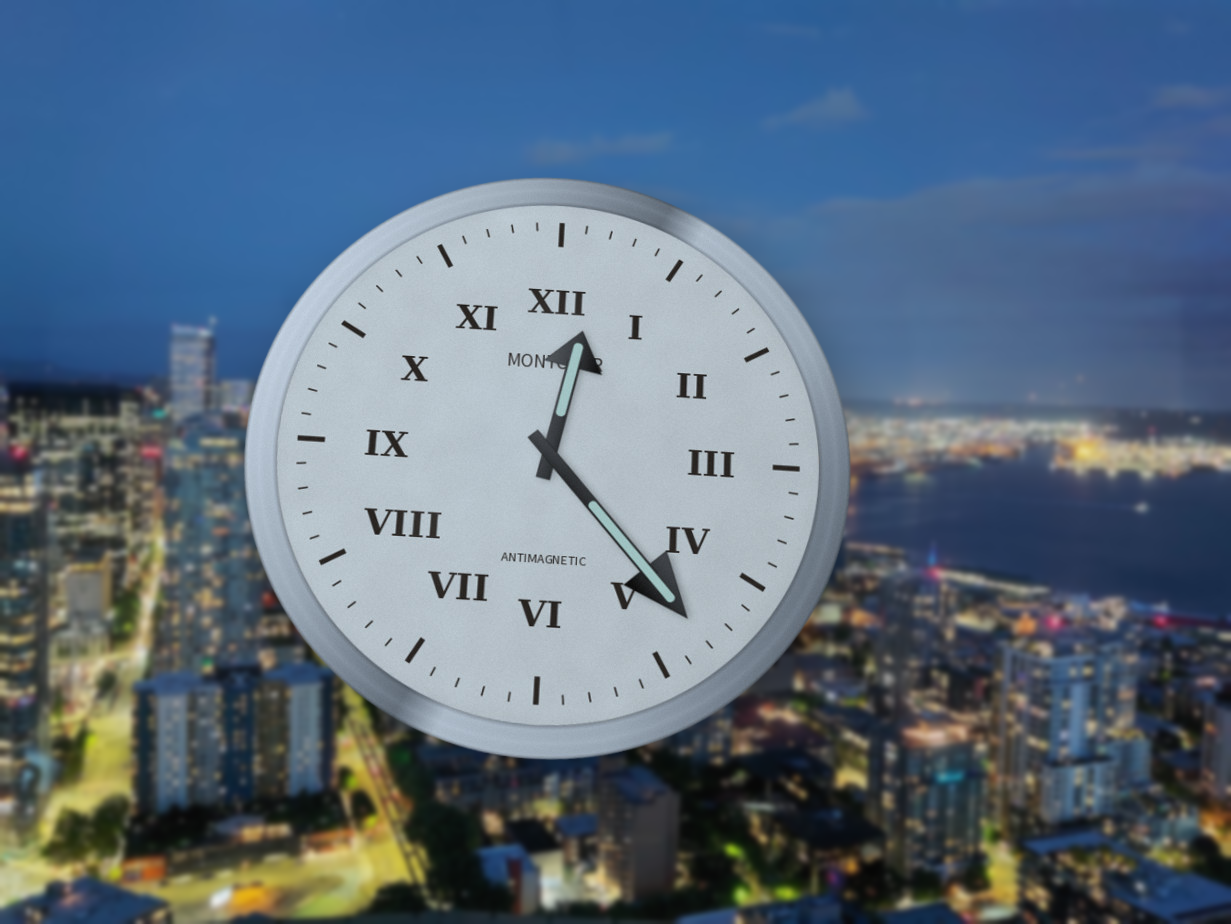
12:23
